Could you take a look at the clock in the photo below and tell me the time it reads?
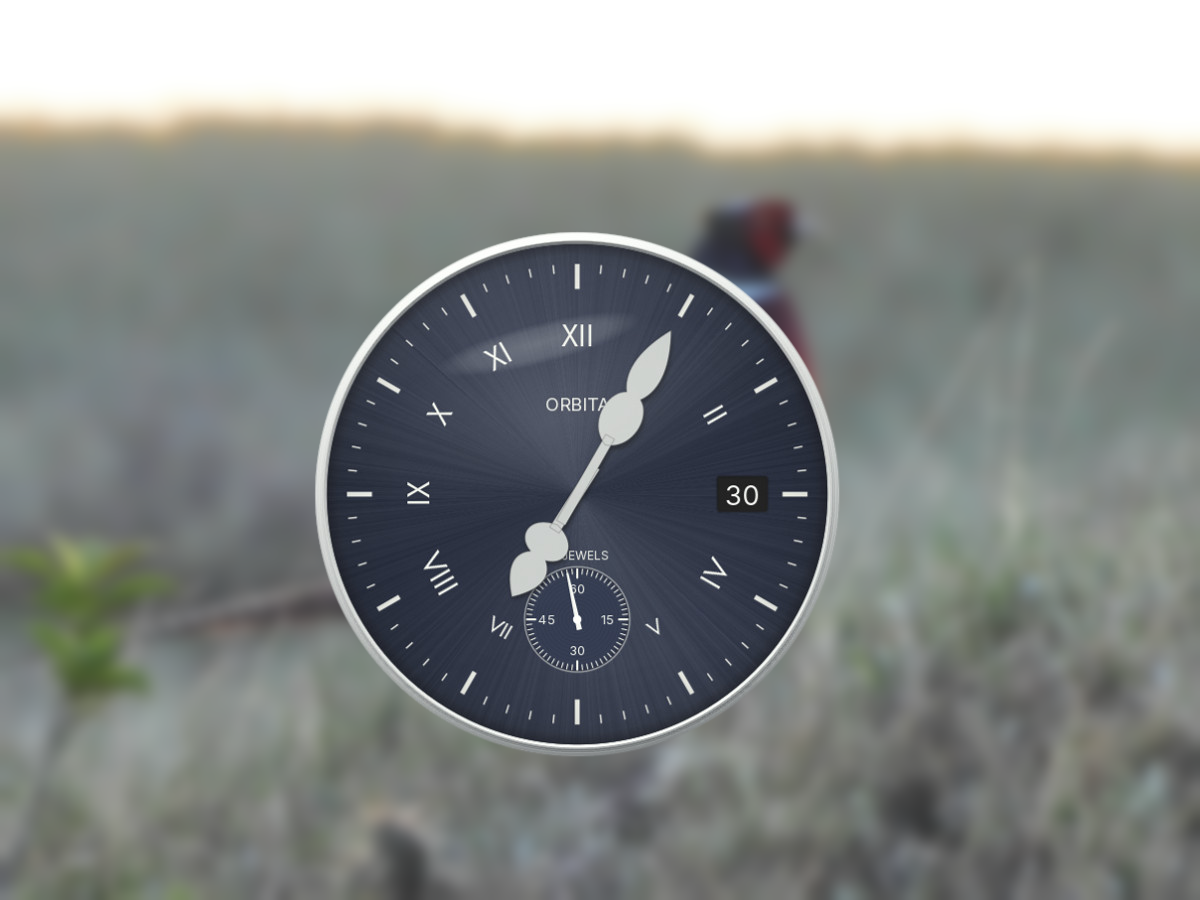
7:04:58
